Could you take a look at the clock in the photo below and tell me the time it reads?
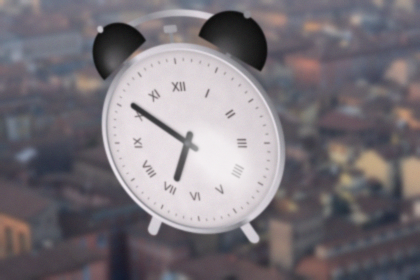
6:51
